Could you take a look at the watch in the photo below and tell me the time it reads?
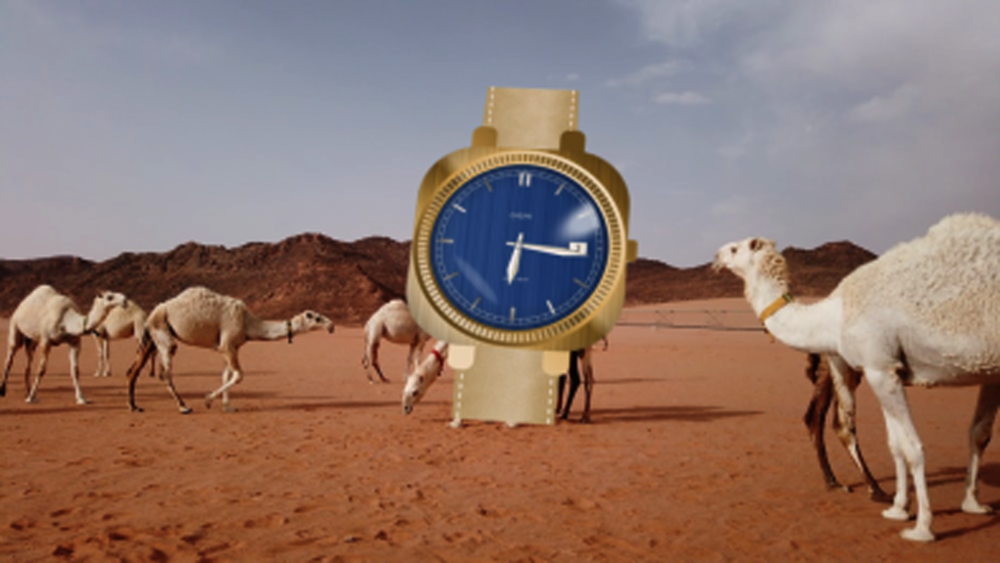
6:16
